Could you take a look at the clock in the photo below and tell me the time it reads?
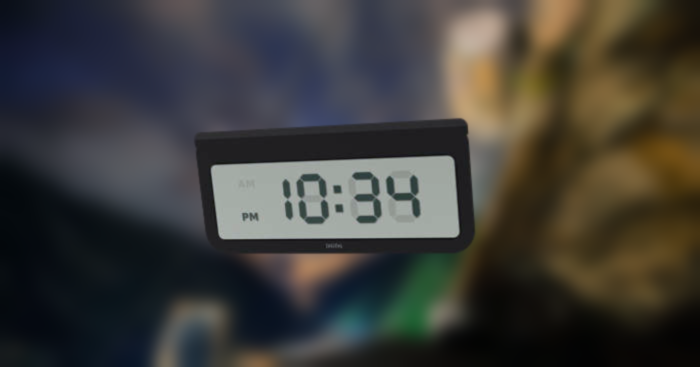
10:34
